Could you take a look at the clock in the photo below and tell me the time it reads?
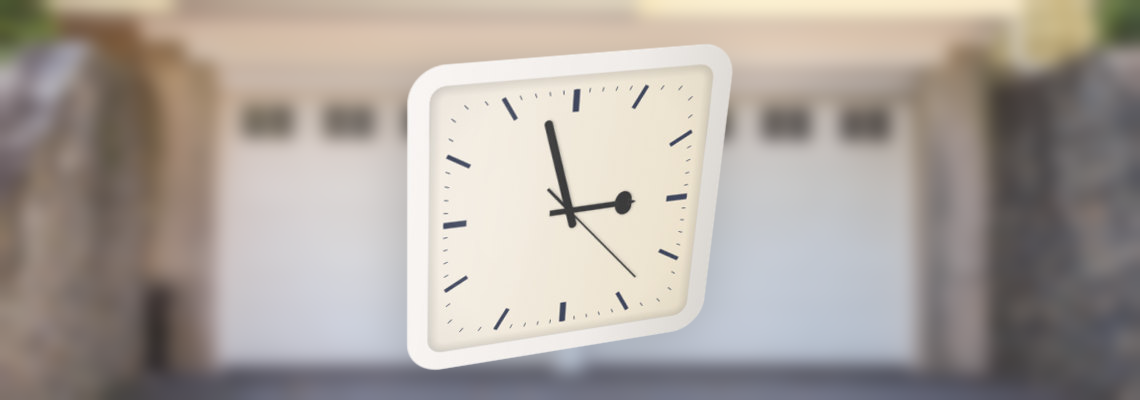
2:57:23
